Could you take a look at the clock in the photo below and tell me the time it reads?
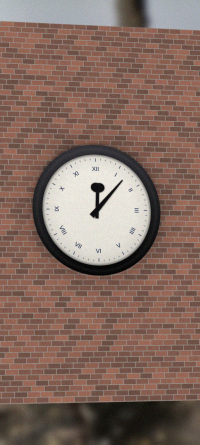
12:07
